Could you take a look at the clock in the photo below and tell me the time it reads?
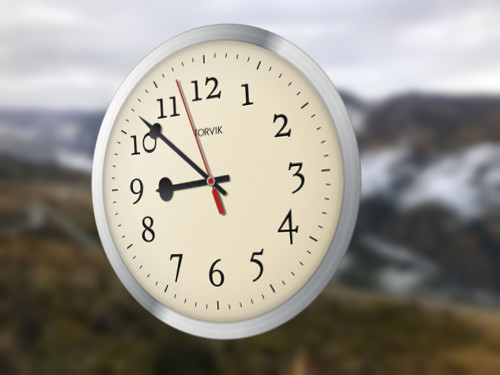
8:51:57
